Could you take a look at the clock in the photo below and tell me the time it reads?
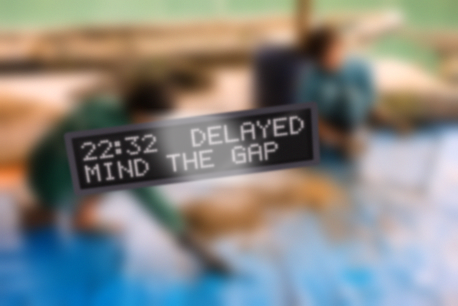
22:32
